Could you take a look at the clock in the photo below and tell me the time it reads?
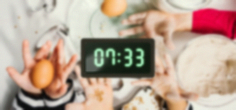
7:33
